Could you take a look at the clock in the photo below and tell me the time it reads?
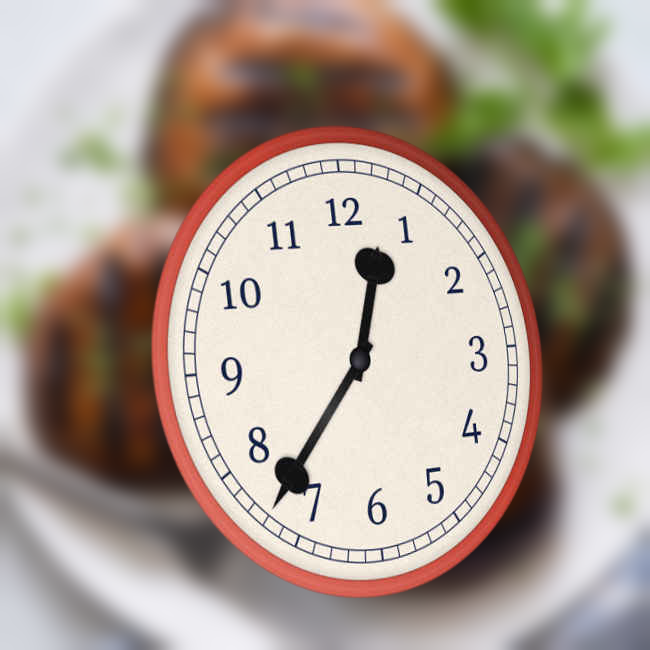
12:37
